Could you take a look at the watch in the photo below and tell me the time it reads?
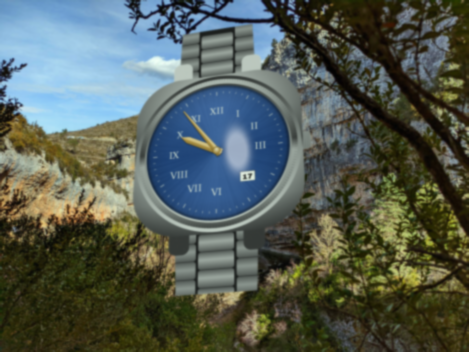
9:54
